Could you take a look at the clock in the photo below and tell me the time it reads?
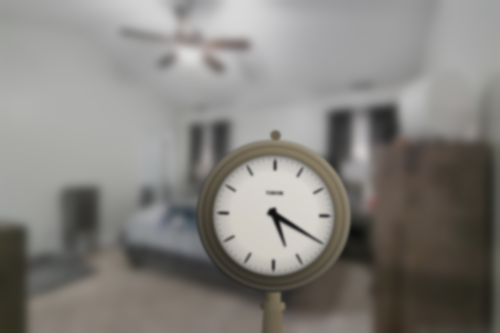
5:20
